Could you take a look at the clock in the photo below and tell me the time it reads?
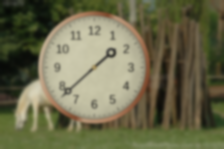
1:38
